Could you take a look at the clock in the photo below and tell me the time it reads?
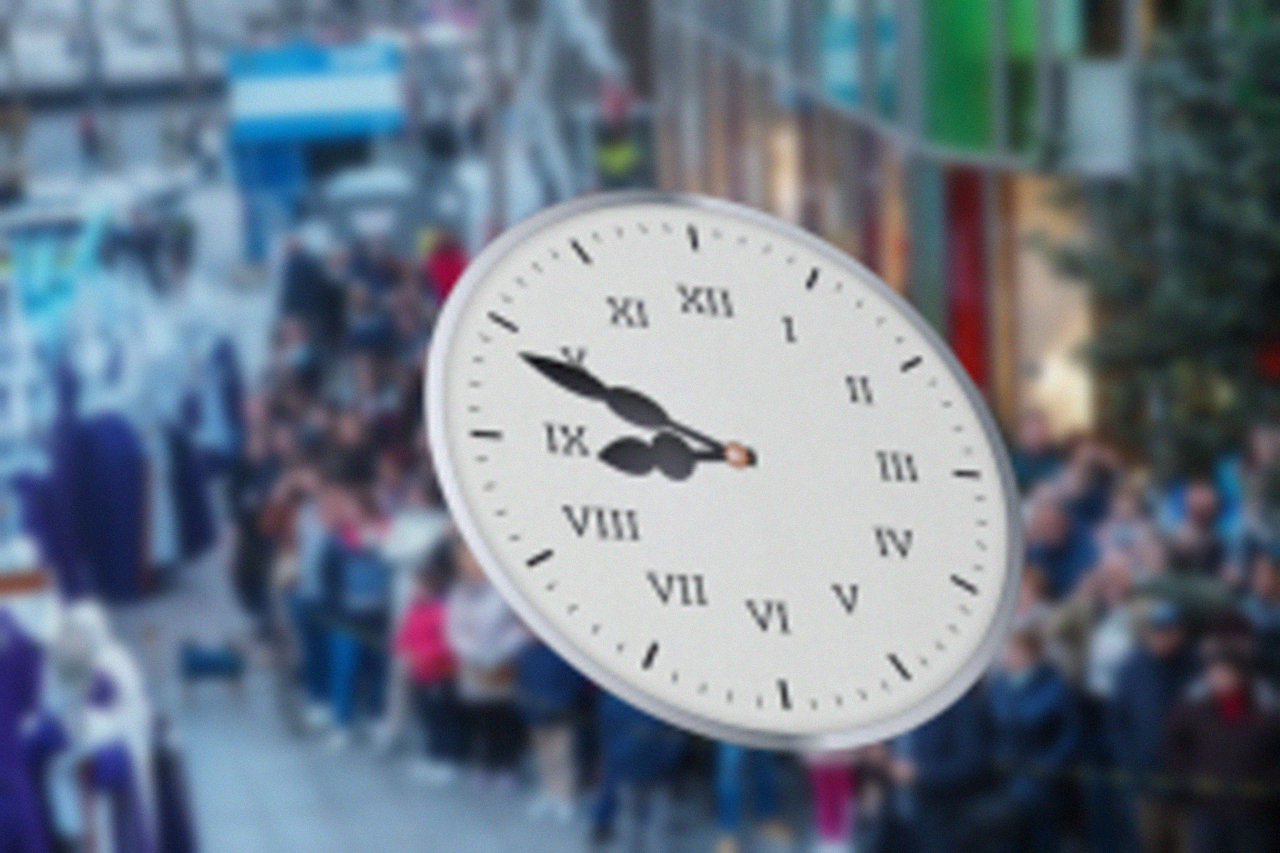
8:49
